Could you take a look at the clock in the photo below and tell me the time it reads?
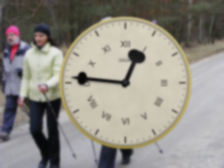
12:46
